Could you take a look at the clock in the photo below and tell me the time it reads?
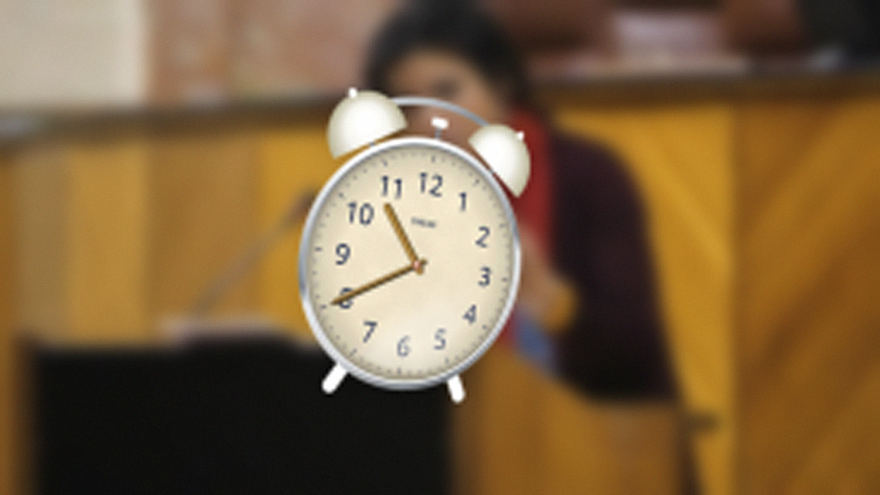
10:40
